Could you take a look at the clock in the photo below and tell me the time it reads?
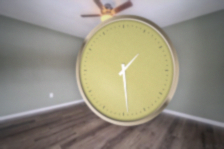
1:29
